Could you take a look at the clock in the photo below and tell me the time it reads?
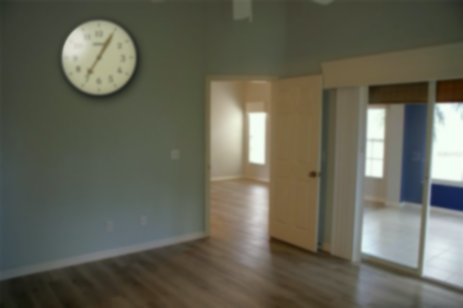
7:05
